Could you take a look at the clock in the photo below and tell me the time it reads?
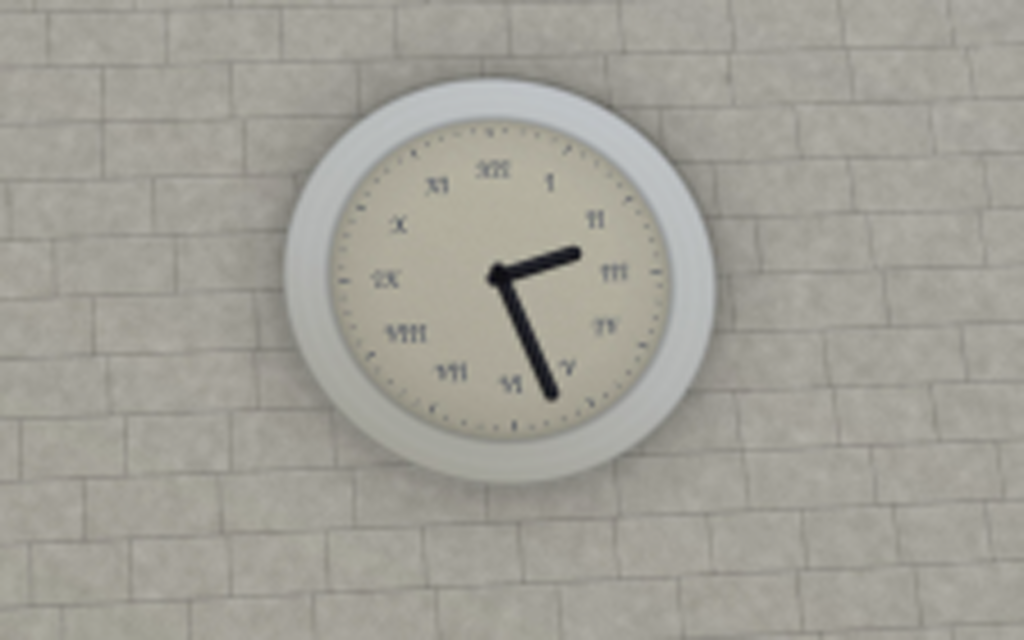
2:27
